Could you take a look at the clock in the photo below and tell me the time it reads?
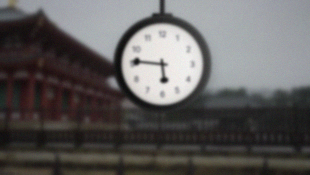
5:46
